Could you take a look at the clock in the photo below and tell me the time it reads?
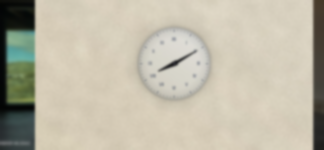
8:10
